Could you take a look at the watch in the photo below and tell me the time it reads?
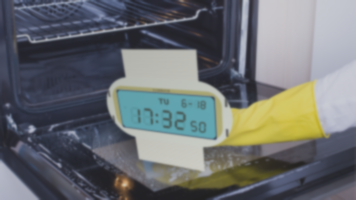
17:32:50
